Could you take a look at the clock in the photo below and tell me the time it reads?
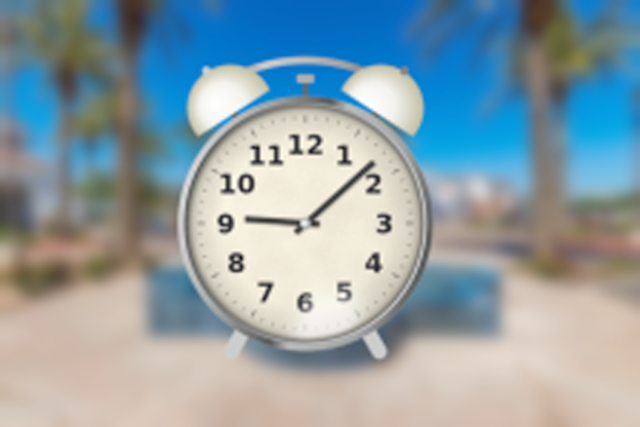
9:08
